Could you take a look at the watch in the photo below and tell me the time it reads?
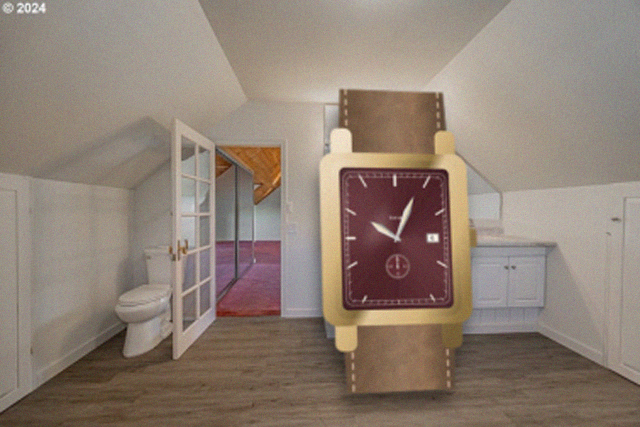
10:04
